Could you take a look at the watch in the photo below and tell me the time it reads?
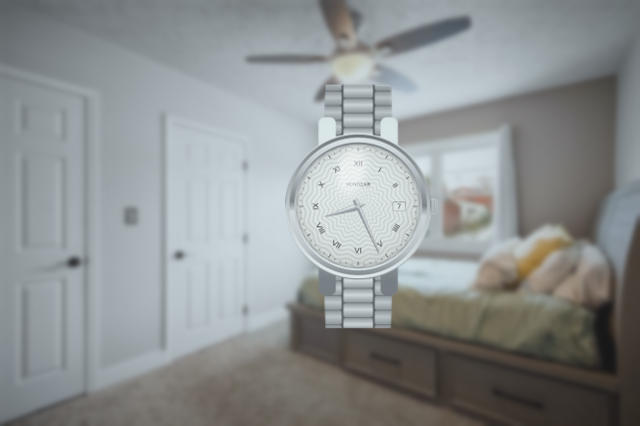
8:26
